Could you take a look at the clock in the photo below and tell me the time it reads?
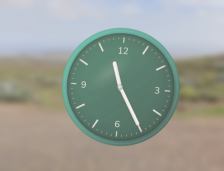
11:25
